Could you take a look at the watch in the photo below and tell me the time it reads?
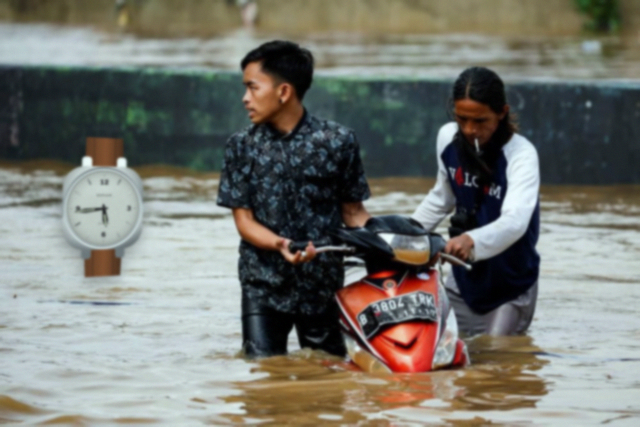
5:44
